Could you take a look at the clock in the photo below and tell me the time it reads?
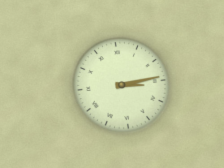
3:14
